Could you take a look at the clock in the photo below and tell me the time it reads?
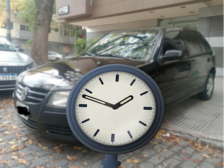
1:48
